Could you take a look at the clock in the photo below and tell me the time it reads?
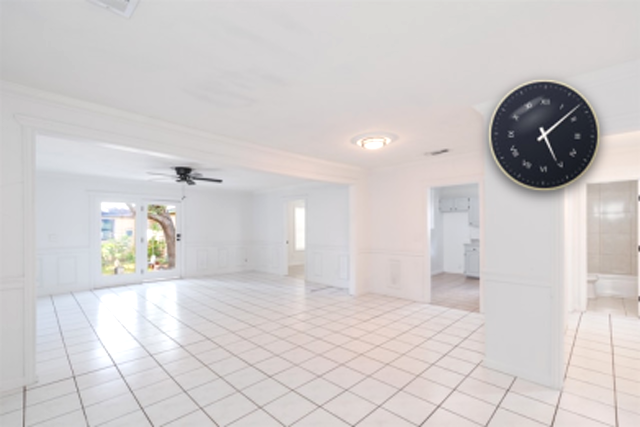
5:08
